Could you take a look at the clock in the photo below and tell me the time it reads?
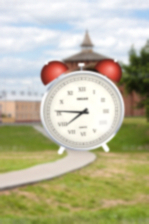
7:46
